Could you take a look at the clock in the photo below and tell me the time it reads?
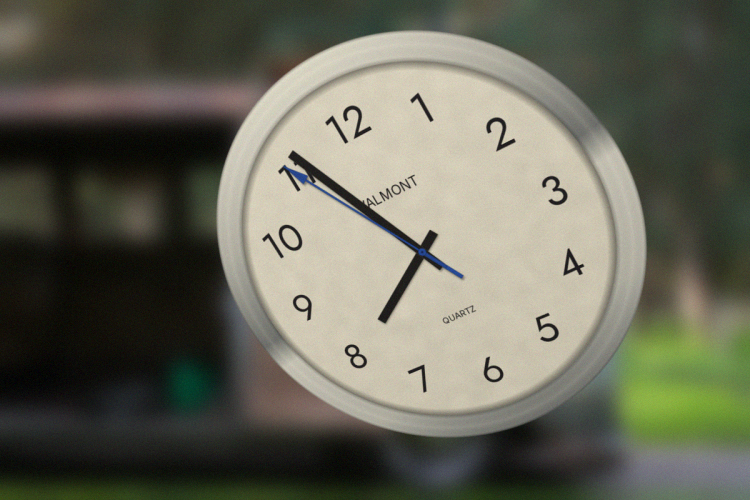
7:55:55
